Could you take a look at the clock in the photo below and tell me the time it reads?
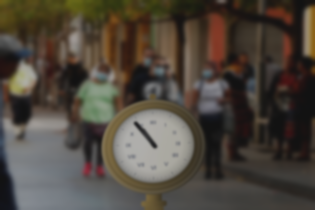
10:54
